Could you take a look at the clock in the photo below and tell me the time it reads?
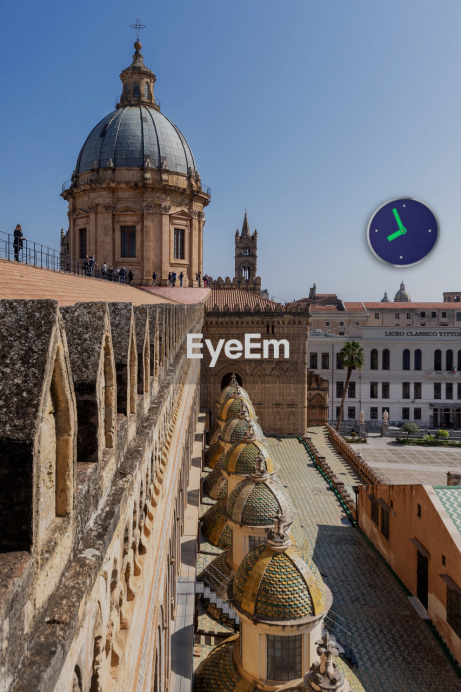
7:56
